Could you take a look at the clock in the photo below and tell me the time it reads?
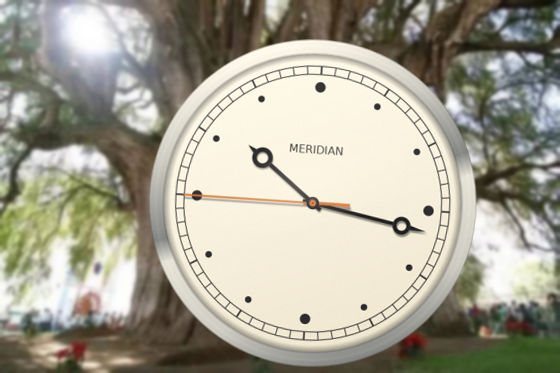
10:16:45
